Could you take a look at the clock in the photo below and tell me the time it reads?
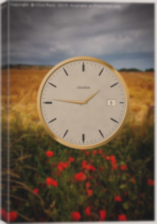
1:46
